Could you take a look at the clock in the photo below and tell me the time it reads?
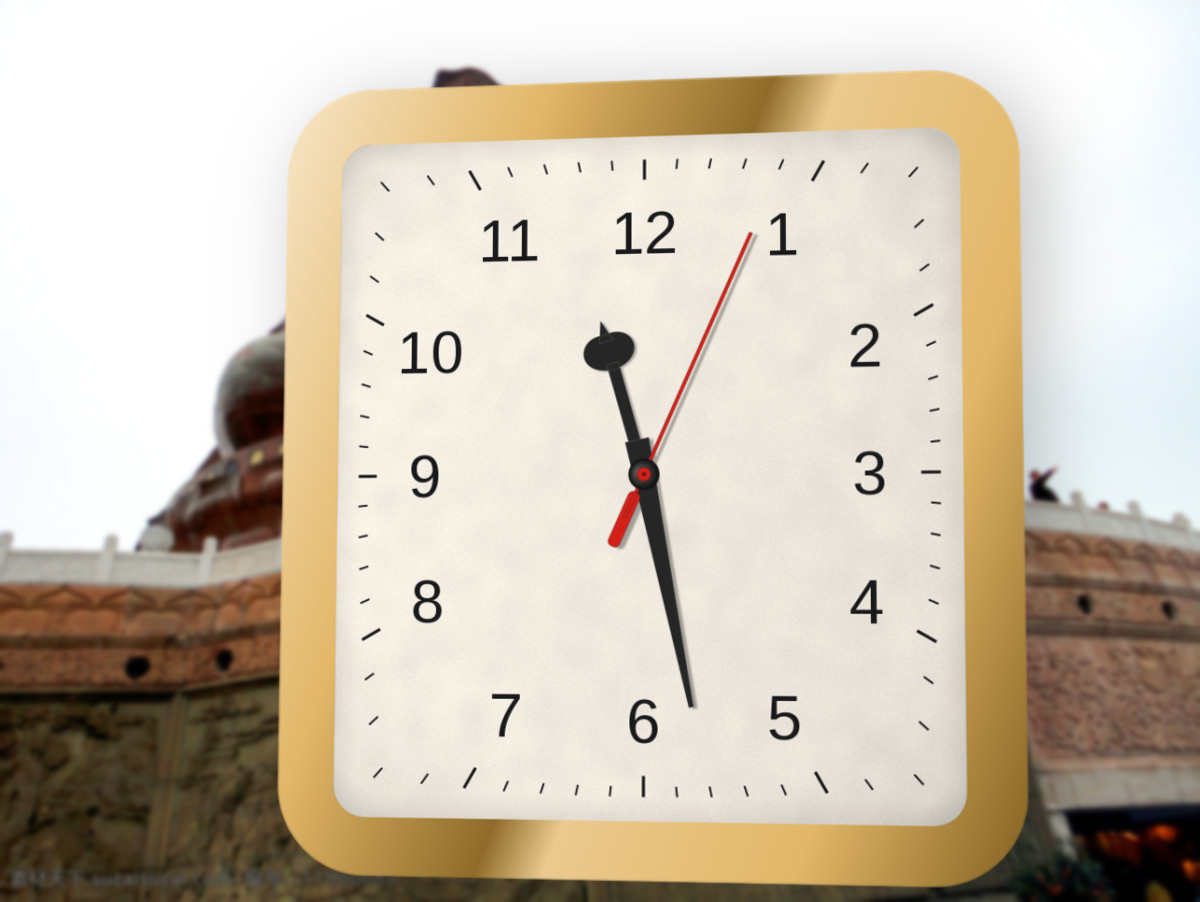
11:28:04
